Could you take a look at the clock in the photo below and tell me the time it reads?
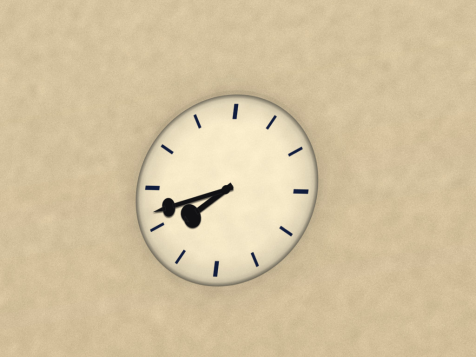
7:42
